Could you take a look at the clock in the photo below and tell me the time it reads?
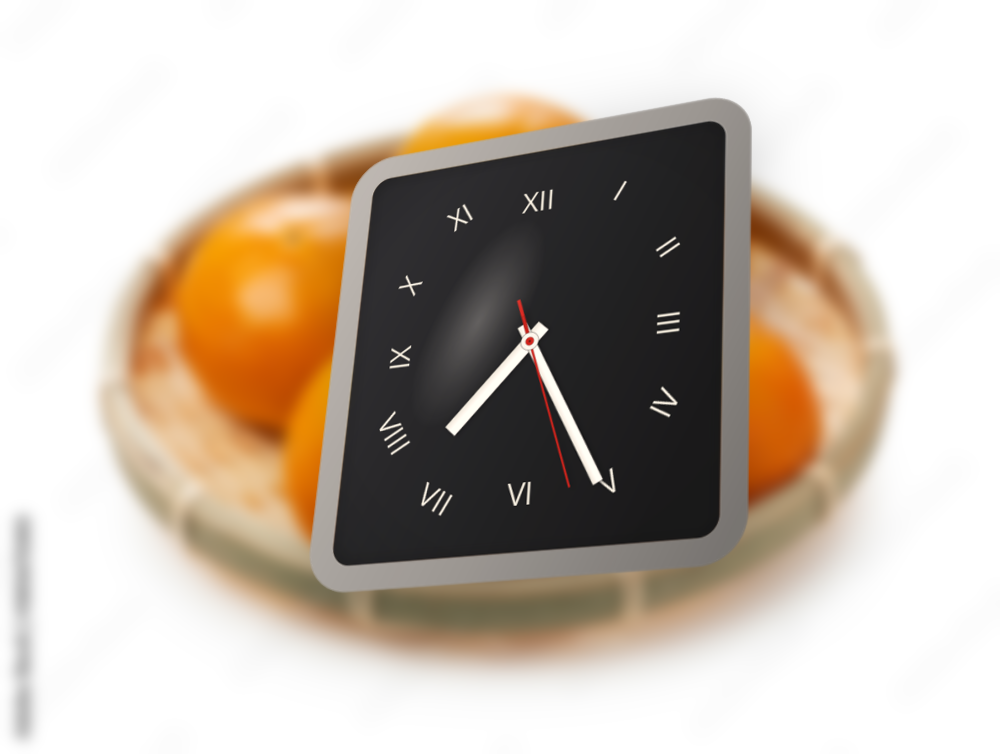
7:25:27
